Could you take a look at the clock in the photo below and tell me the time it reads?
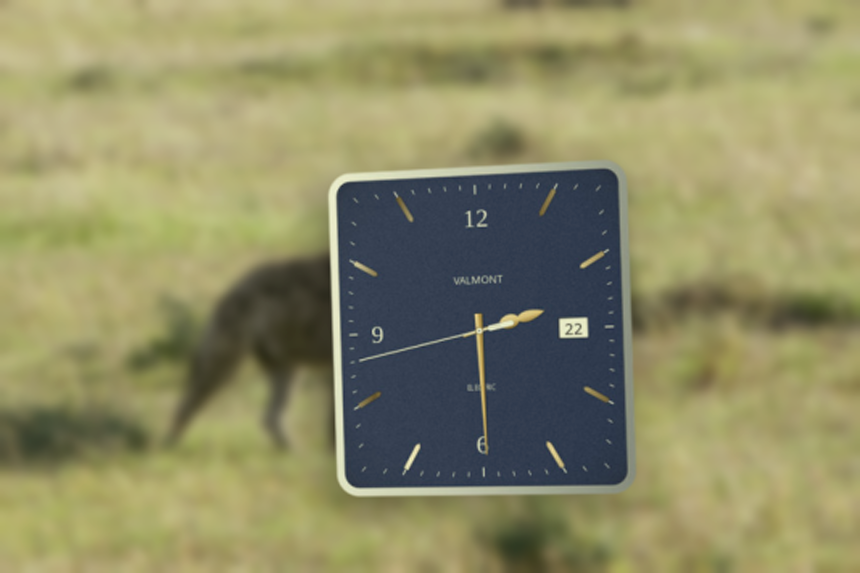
2:29:43
